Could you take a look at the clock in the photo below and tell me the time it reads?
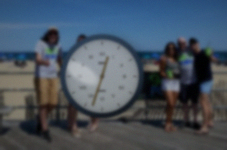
12:33
